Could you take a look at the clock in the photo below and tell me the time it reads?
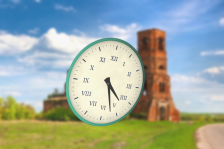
4:27
